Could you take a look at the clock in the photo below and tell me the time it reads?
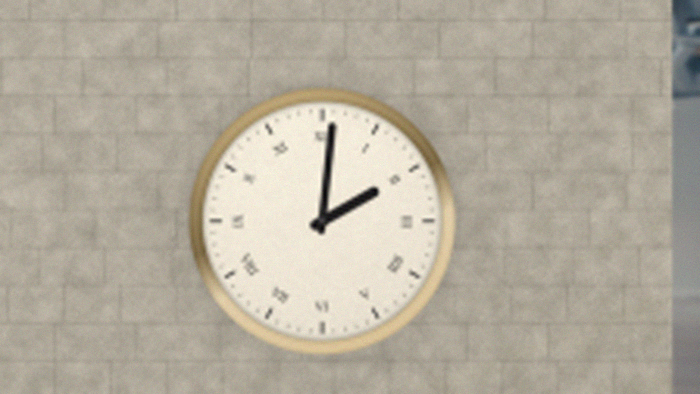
2:01
